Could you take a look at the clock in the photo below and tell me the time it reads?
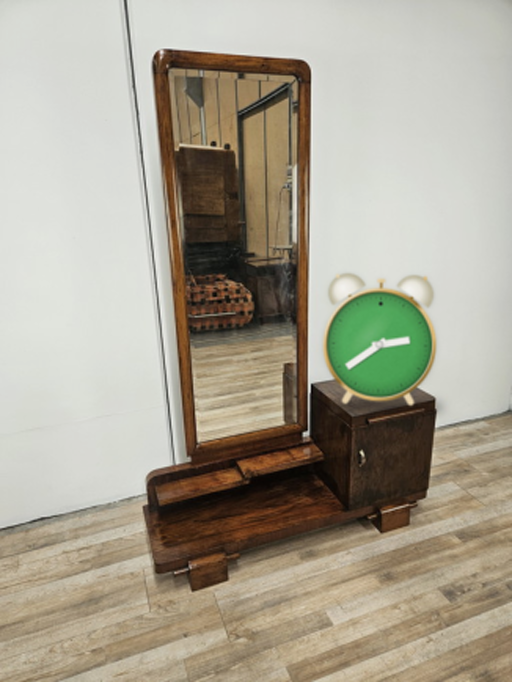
2:39
